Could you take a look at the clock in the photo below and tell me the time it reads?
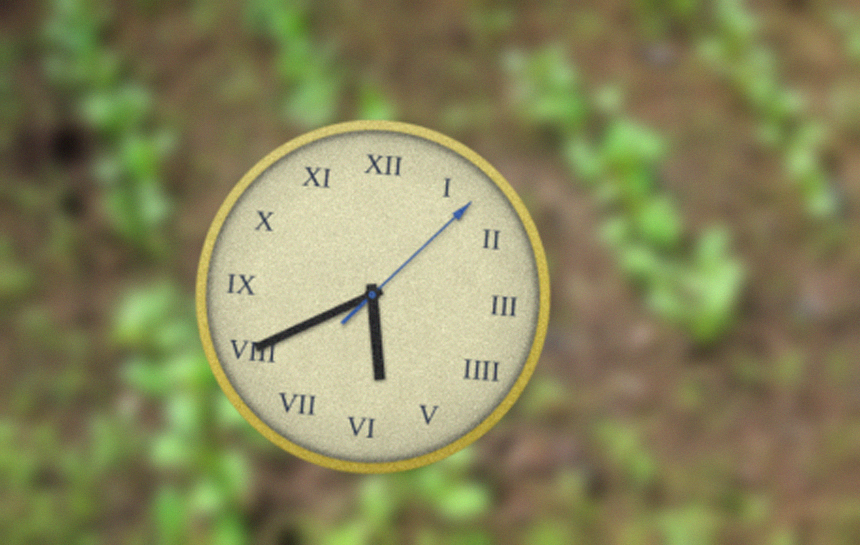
5:40:07
